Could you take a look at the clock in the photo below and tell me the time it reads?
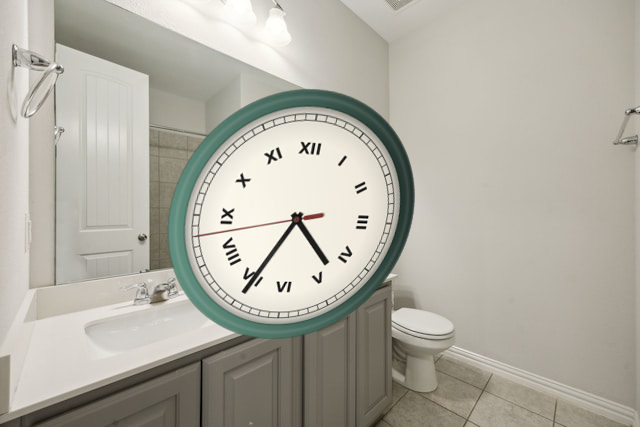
4:34:43
